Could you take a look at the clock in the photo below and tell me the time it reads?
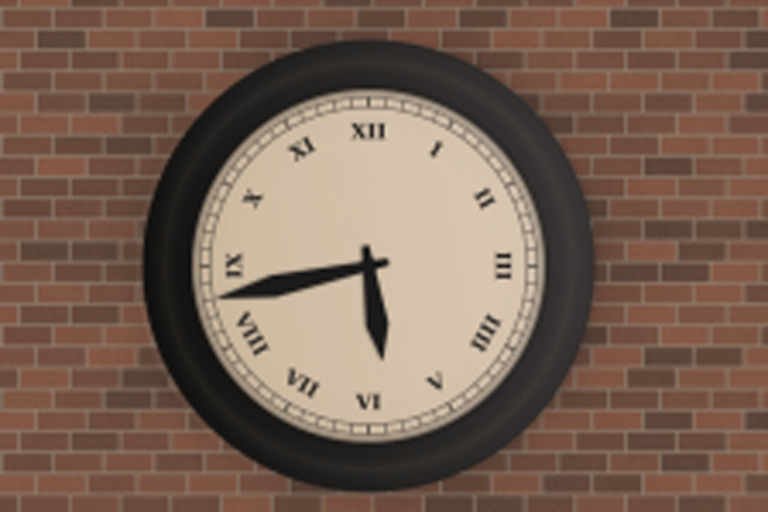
5:43
